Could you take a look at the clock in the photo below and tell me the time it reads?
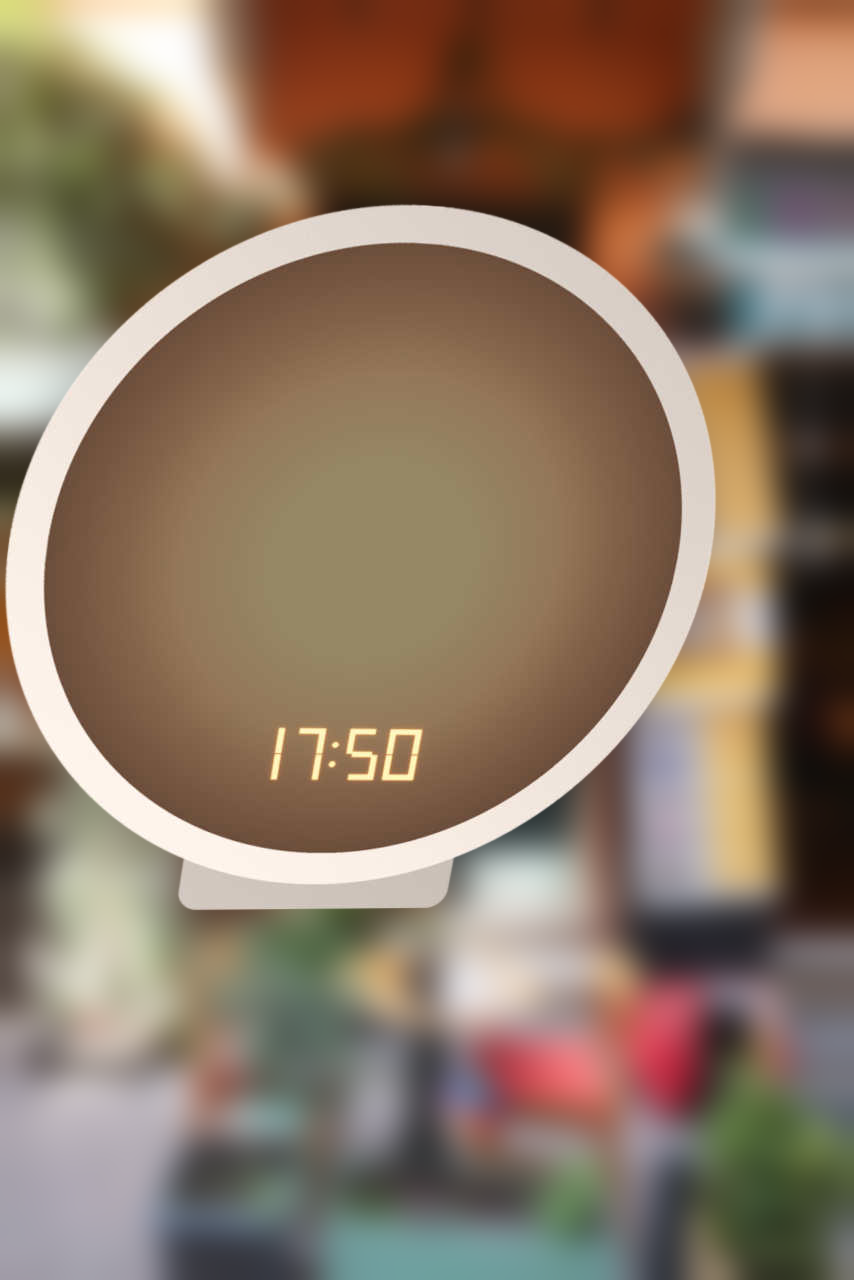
17:50
